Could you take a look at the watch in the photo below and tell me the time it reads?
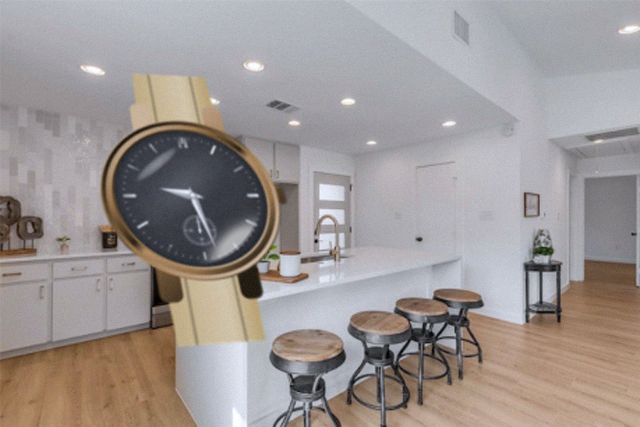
9:28
